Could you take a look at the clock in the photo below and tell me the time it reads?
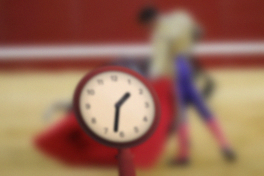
1:32
